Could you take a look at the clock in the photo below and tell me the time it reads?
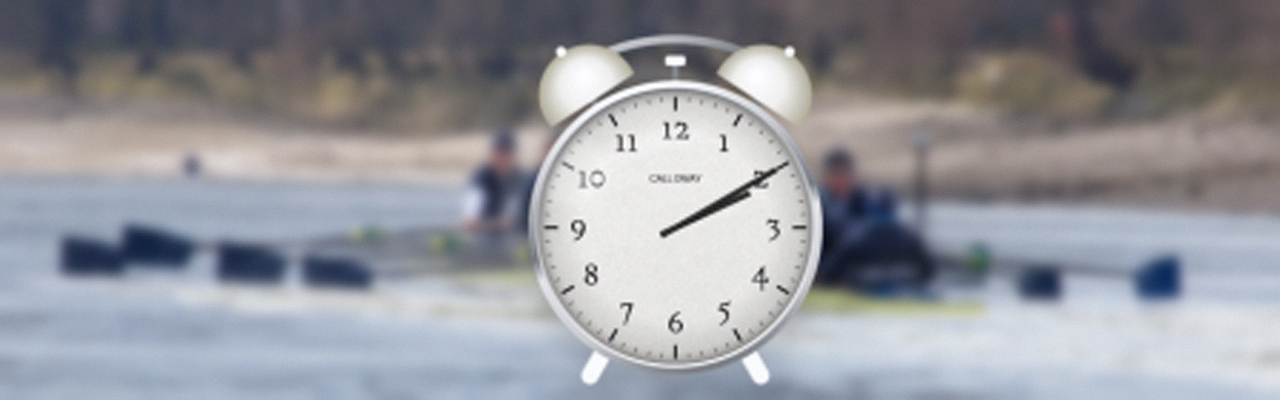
2:10
